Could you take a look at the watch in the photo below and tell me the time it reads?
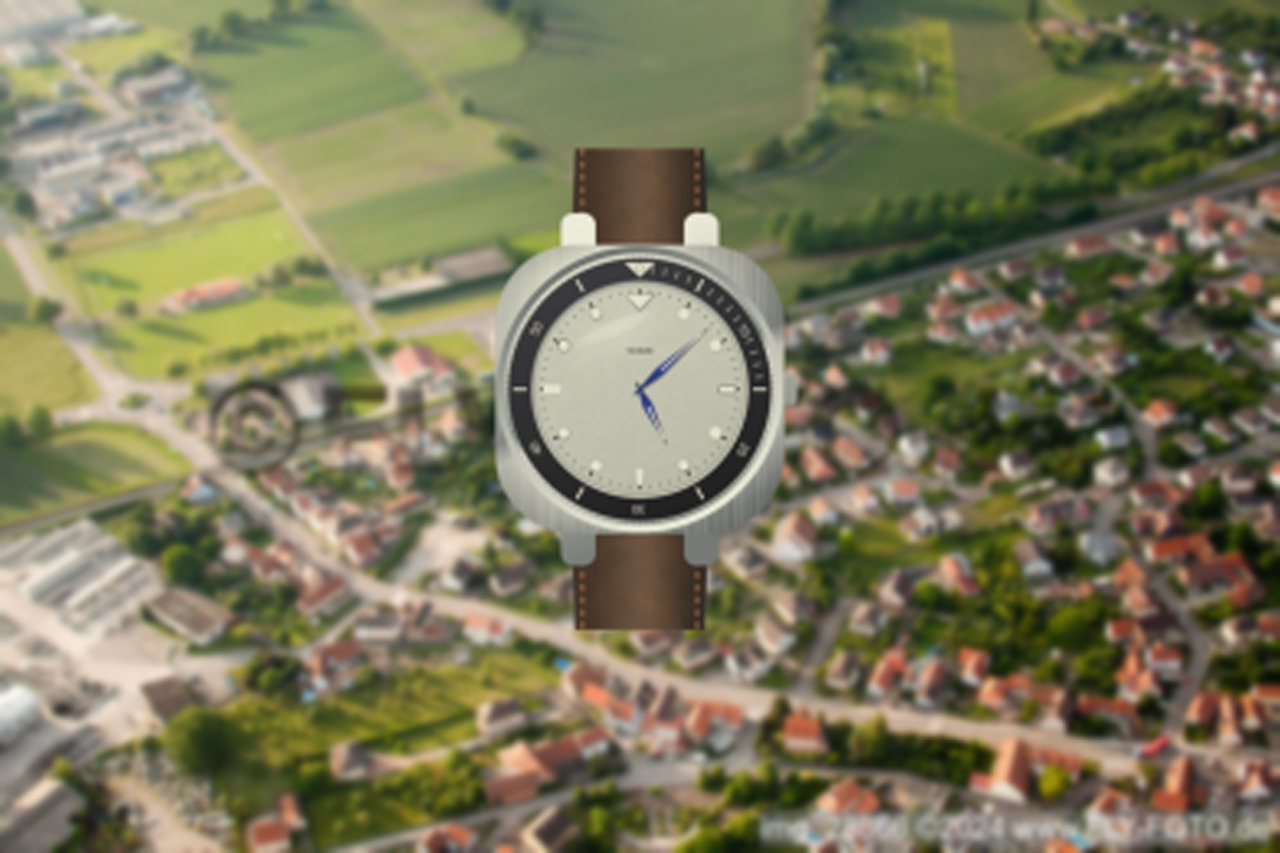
5:08
